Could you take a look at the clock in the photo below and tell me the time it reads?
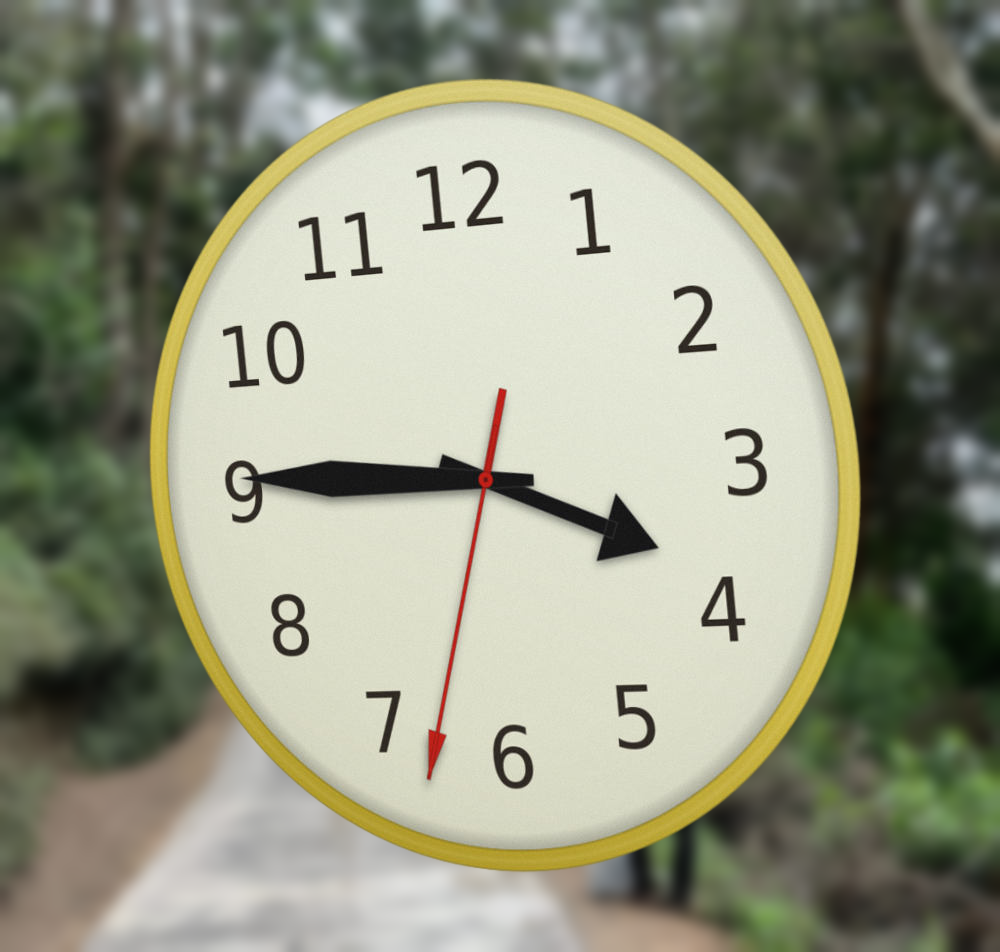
3:45:33
